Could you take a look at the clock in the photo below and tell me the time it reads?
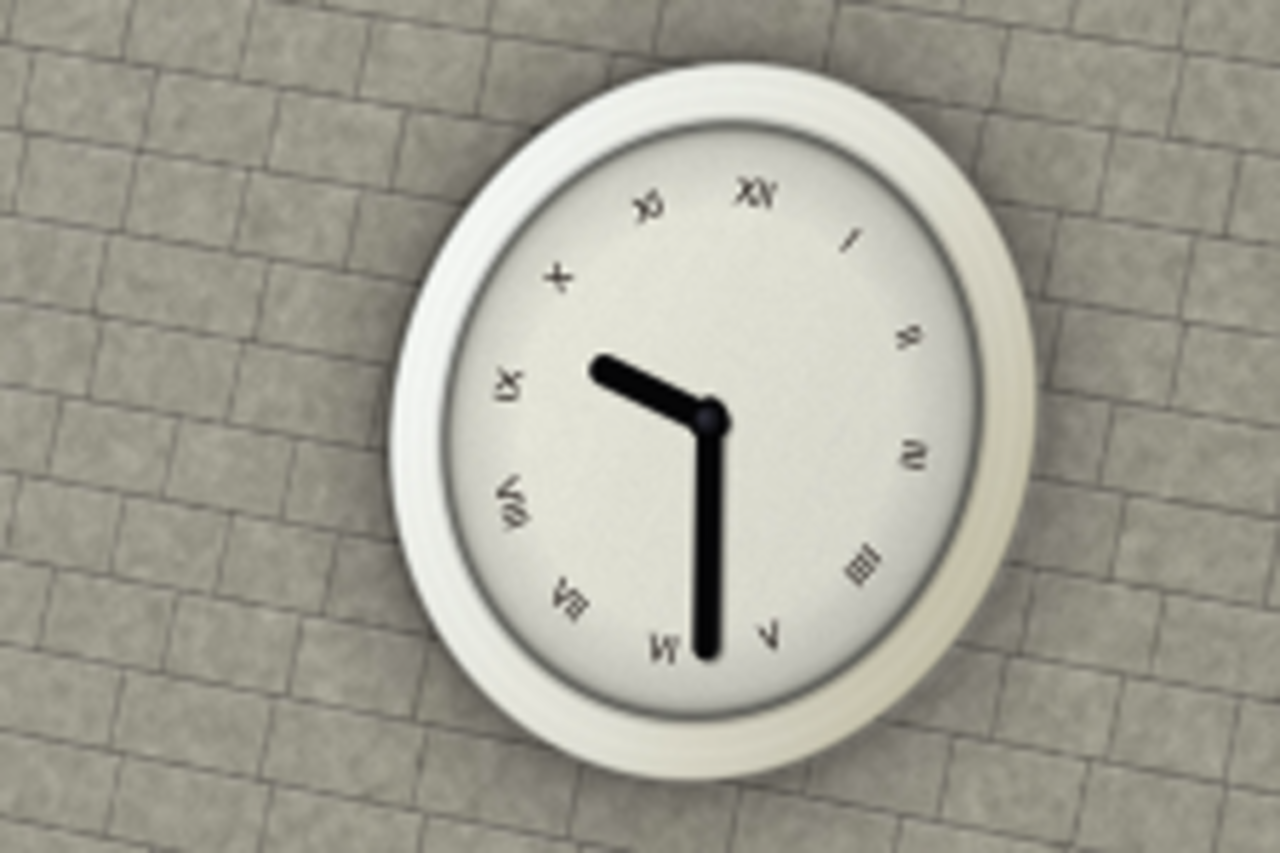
9:28
